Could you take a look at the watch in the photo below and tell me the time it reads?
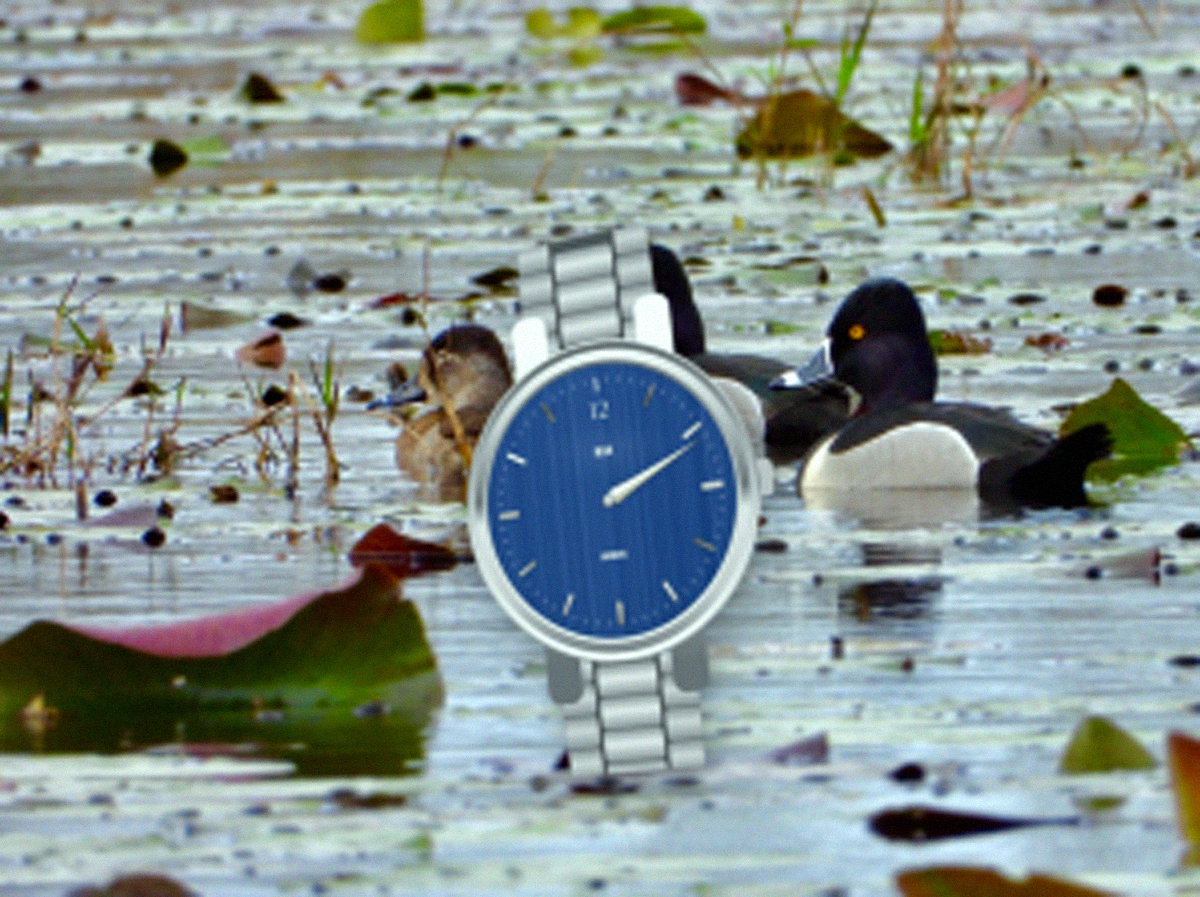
2:11
